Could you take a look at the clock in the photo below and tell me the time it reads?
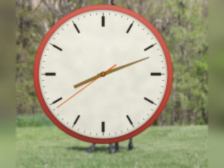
8:11:39
